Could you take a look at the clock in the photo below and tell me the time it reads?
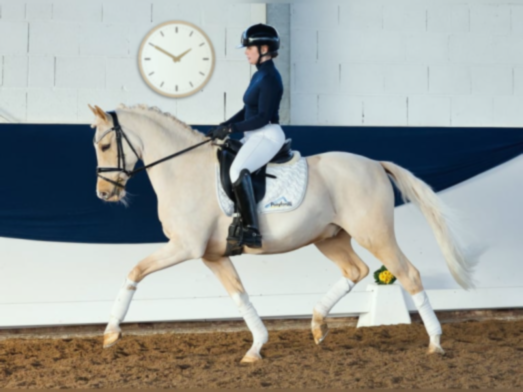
1:50
